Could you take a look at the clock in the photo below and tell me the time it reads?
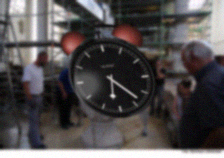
6:23
